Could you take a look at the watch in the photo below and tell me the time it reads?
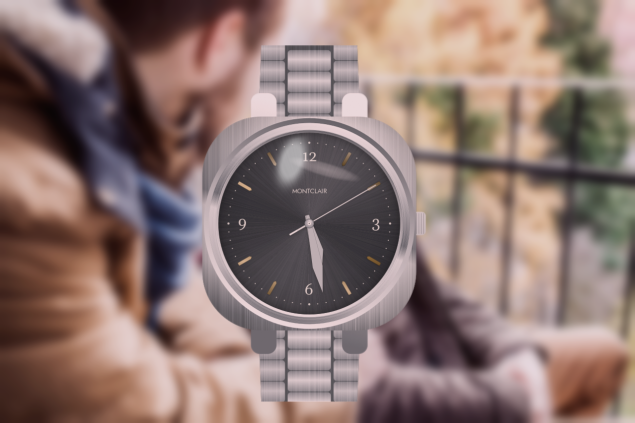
5:28:10
